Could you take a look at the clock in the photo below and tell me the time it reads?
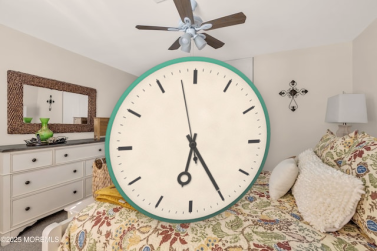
6:24:58
